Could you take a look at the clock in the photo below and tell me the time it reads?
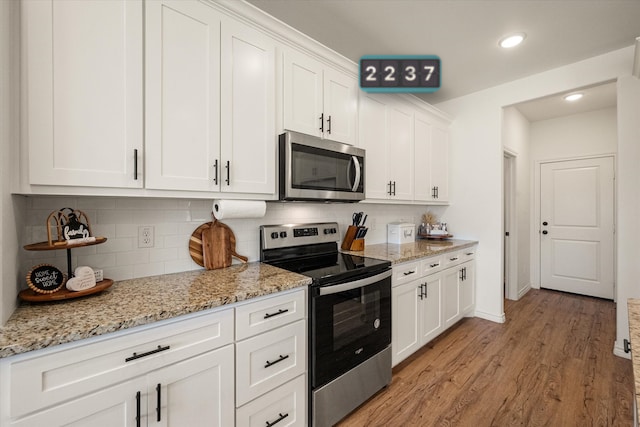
22:37
